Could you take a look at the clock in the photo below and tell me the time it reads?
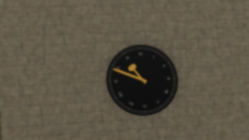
10:49
